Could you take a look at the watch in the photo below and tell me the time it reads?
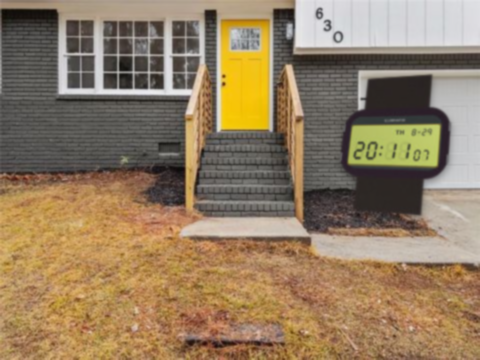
20:11
